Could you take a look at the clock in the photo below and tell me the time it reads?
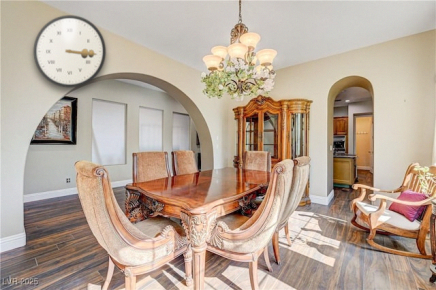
3:16
